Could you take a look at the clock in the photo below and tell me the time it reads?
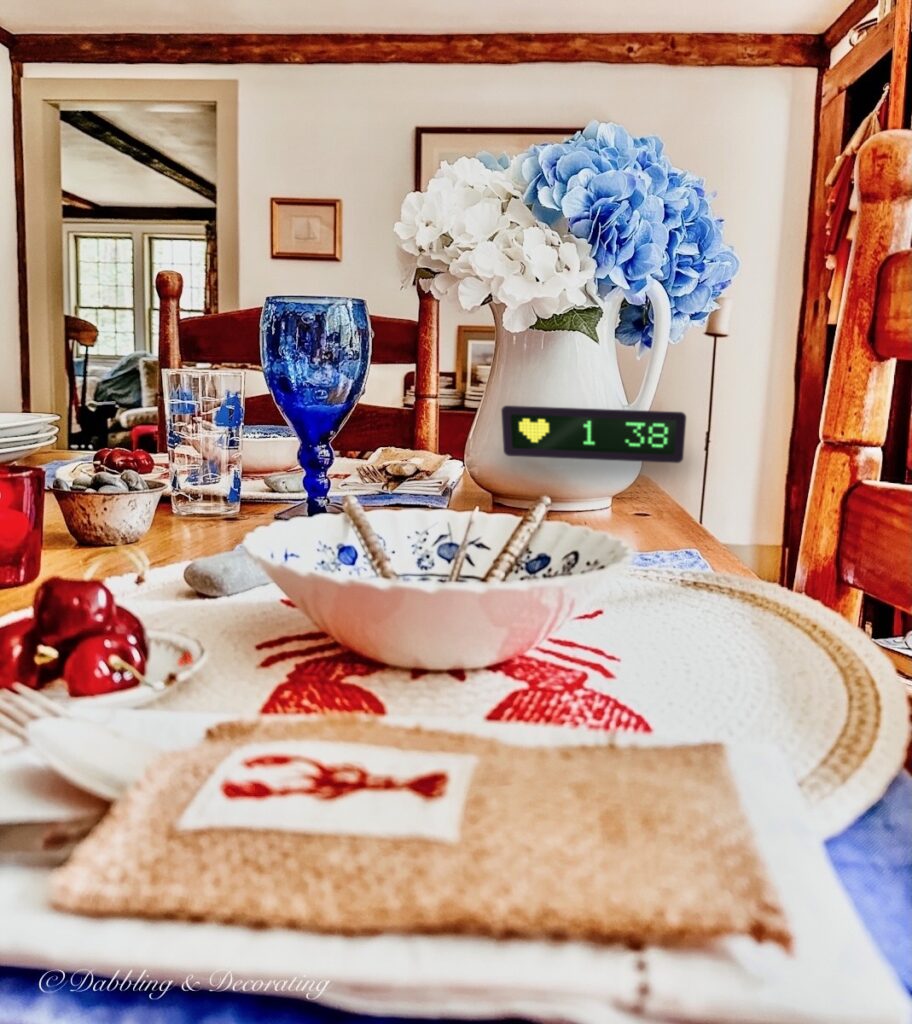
1:38
